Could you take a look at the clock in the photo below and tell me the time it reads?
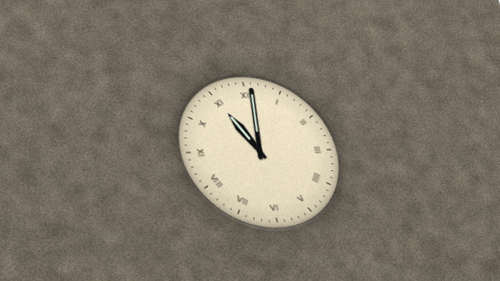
11:01
